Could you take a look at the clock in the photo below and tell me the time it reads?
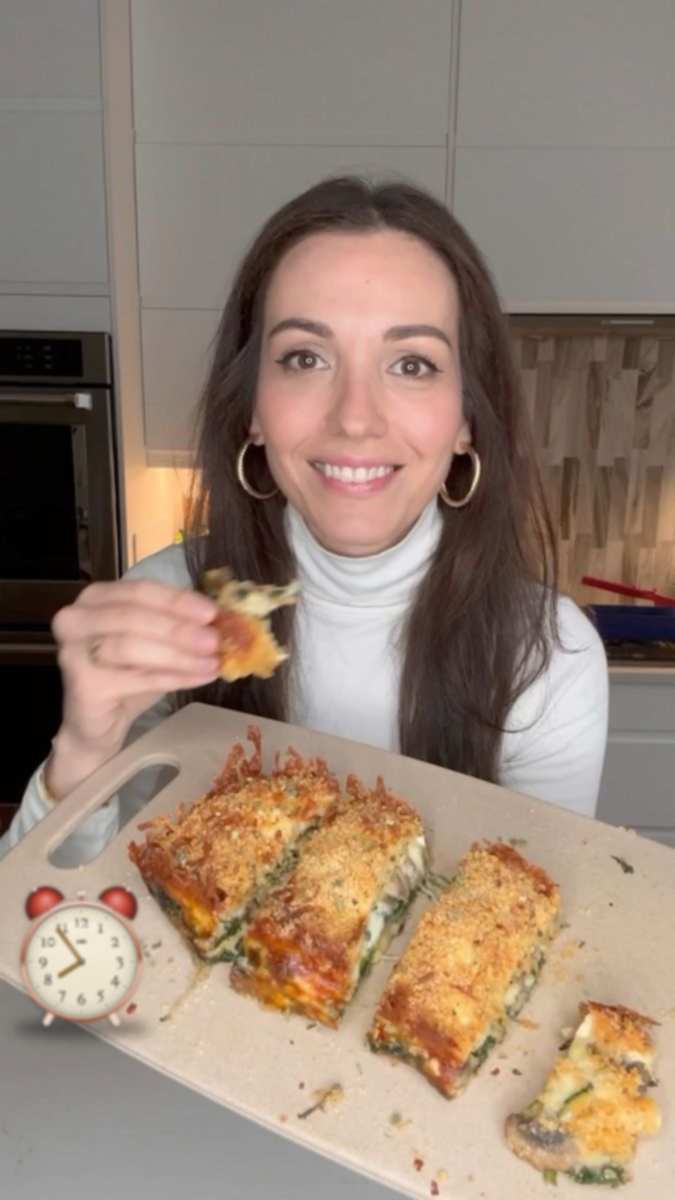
7:54
